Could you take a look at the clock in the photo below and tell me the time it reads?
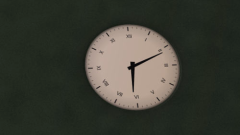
6:11
